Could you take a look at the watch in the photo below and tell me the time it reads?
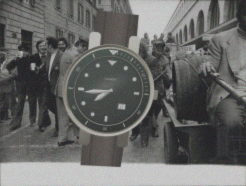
7:44
